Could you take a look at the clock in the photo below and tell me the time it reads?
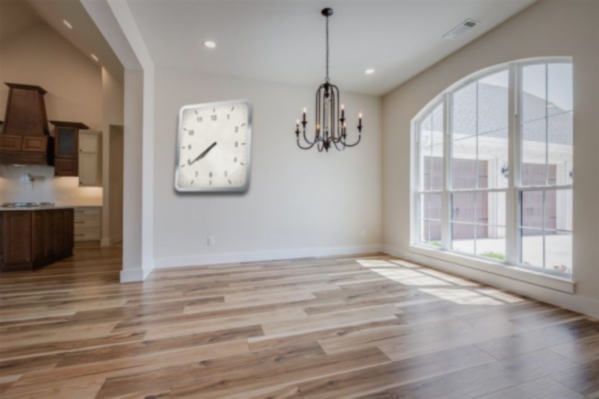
7:39
